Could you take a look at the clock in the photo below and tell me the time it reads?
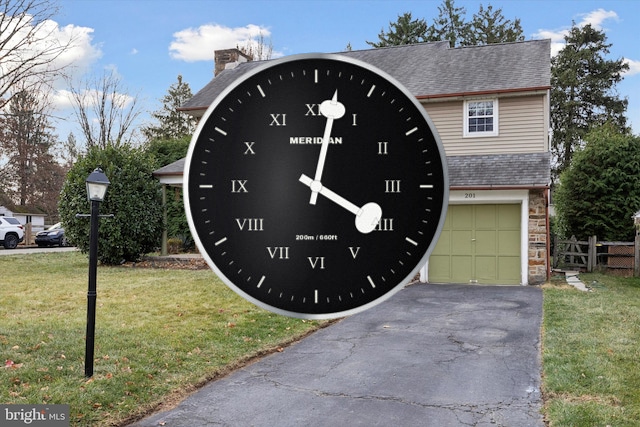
4:02
